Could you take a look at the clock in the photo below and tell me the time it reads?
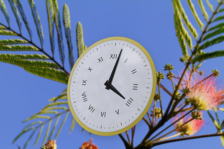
4:02
